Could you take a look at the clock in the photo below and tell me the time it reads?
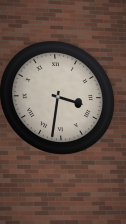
3:32
